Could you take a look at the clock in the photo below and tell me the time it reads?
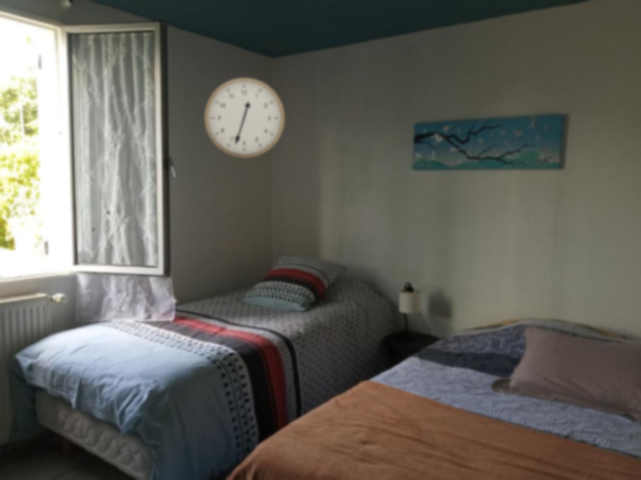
12:33
